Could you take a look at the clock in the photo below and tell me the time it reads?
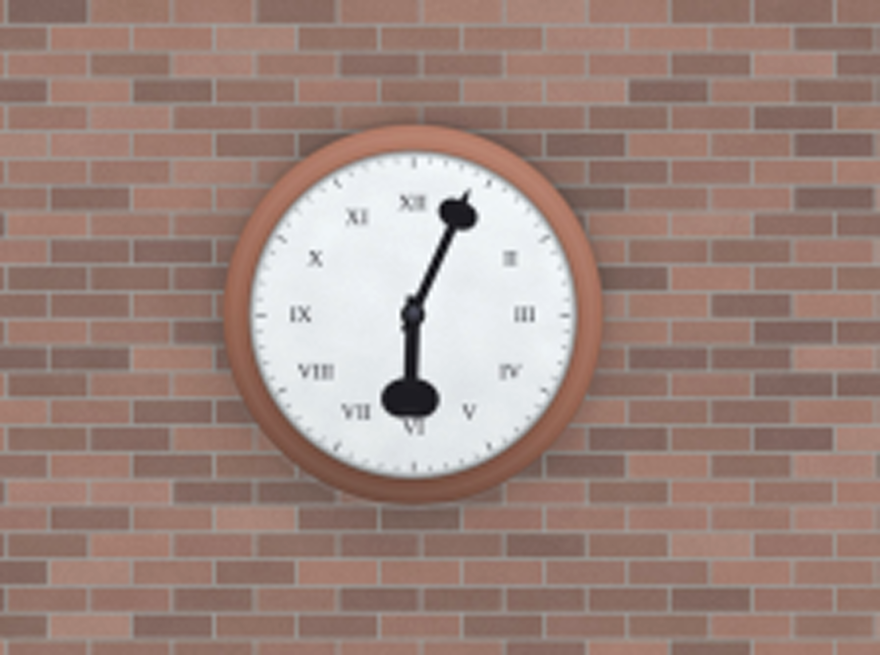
6:04
